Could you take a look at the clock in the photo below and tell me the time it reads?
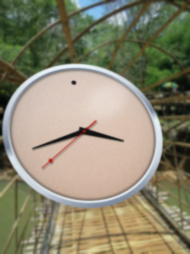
3:42:39
